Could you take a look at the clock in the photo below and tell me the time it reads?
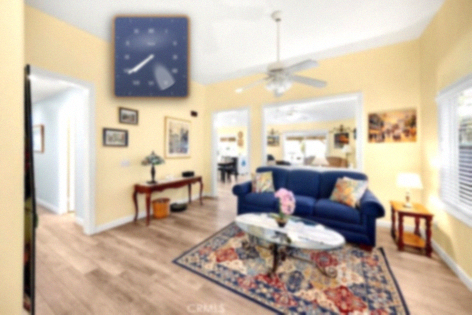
7:39
